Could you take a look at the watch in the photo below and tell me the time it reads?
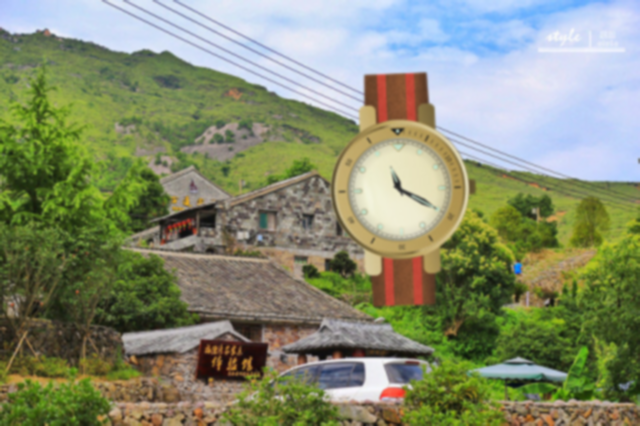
11:20
